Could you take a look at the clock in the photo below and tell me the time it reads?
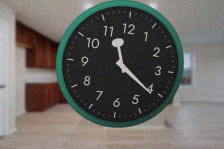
11:21
